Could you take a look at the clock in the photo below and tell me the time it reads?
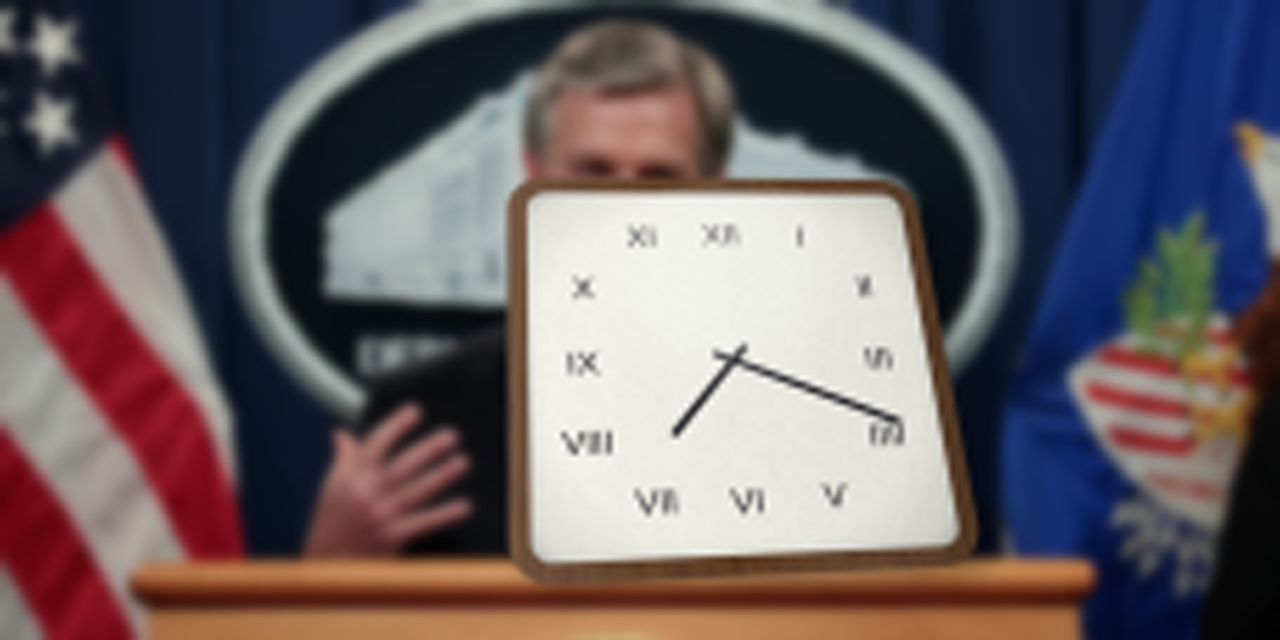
7:19
